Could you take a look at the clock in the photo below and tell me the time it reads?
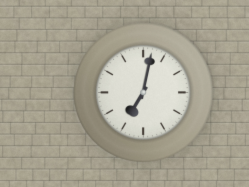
7:02
